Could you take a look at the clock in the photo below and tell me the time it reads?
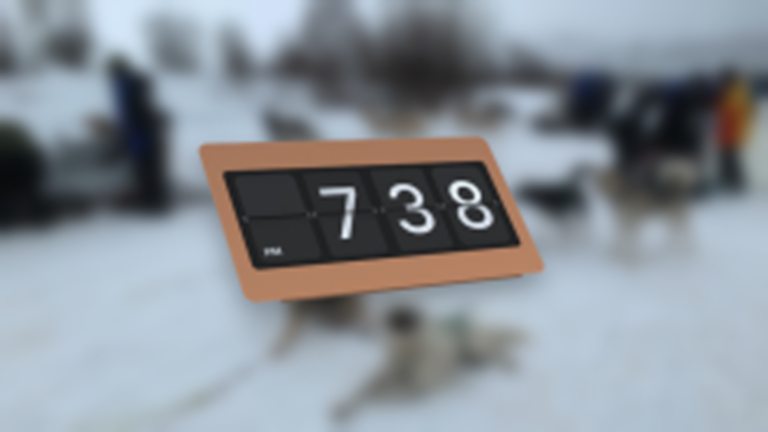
7:38
